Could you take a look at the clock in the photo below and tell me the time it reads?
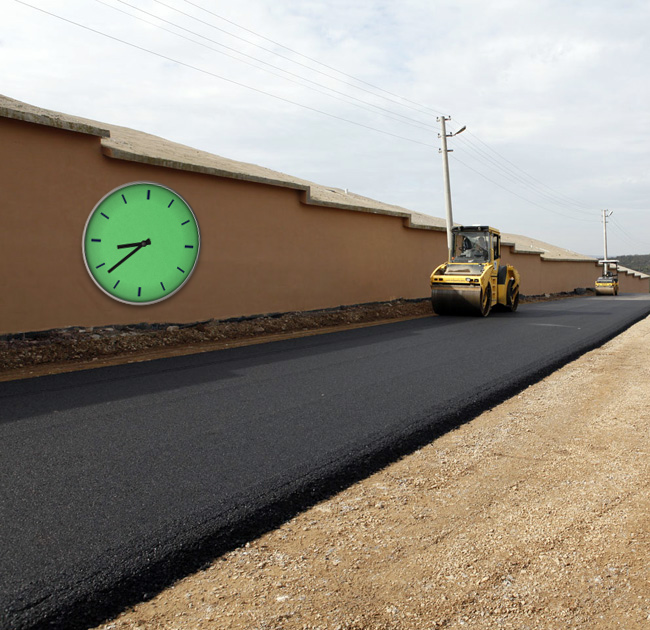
8:38
